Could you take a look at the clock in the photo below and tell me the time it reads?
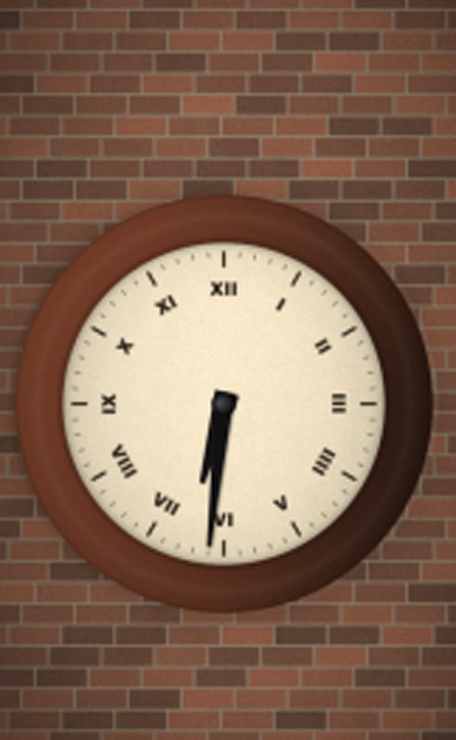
6:31
